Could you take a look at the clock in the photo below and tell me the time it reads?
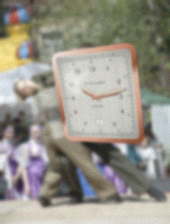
10:13
